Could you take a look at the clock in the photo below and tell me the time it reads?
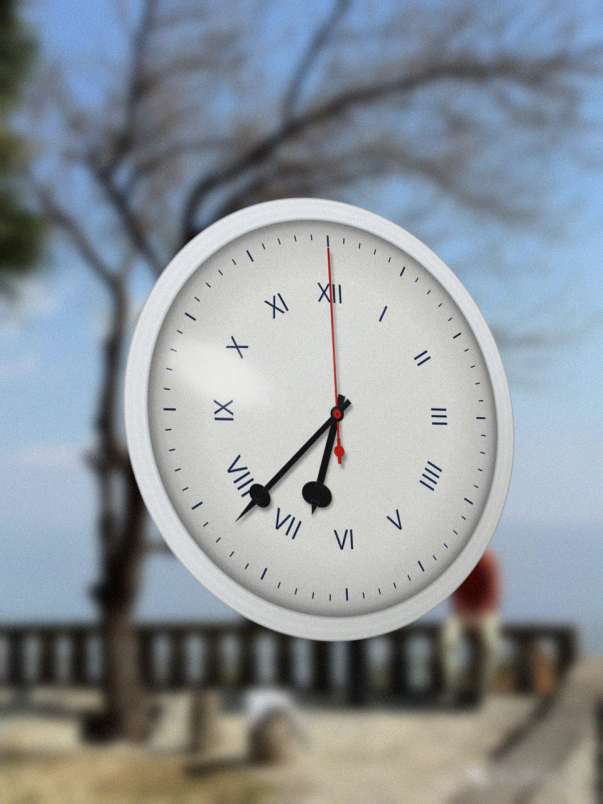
6:38:00
